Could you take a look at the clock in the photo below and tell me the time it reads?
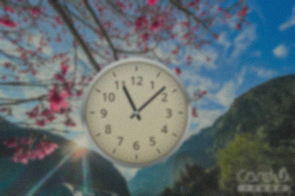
11:08
